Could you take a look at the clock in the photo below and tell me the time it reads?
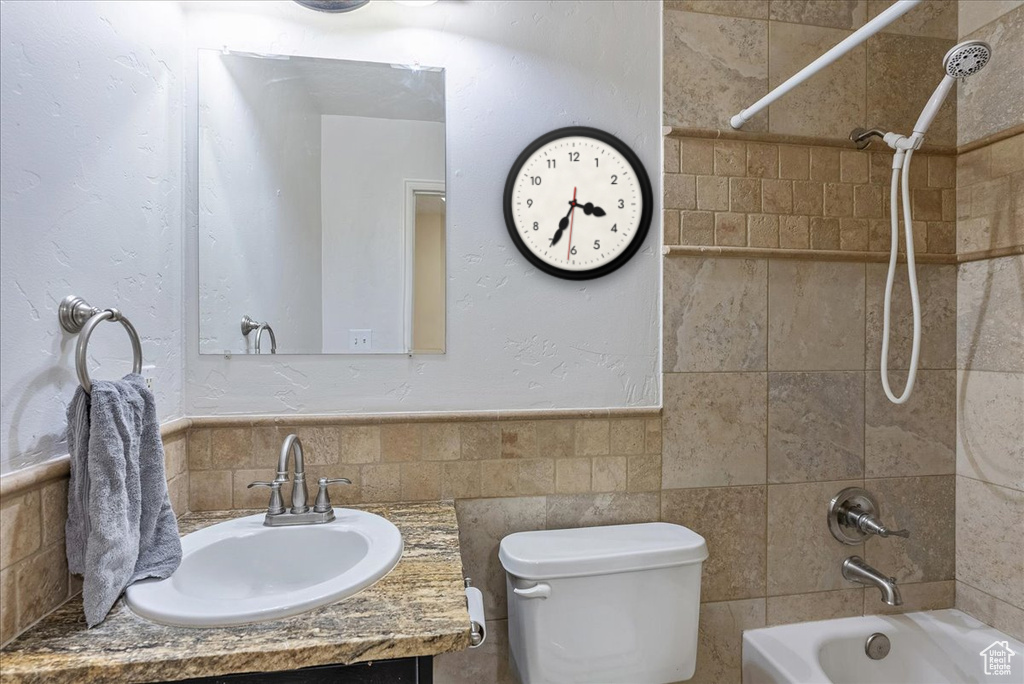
3:34:31
